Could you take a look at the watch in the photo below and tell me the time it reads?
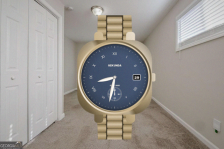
8:32
